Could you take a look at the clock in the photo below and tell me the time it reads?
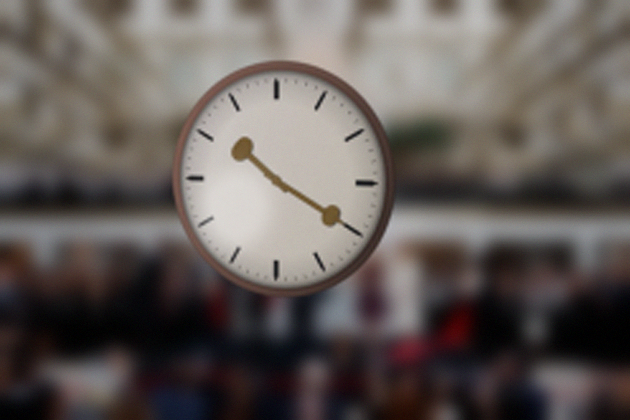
10:20
